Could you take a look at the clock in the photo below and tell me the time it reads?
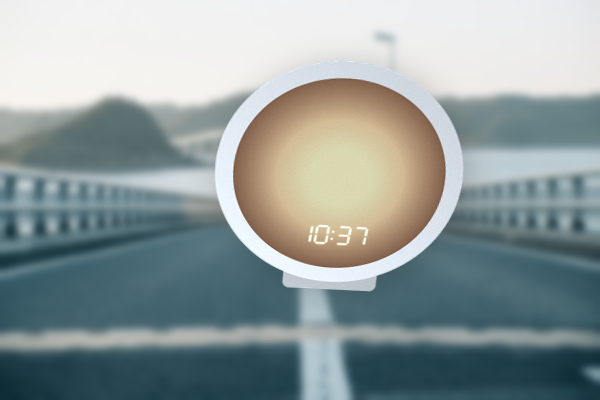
10:37
